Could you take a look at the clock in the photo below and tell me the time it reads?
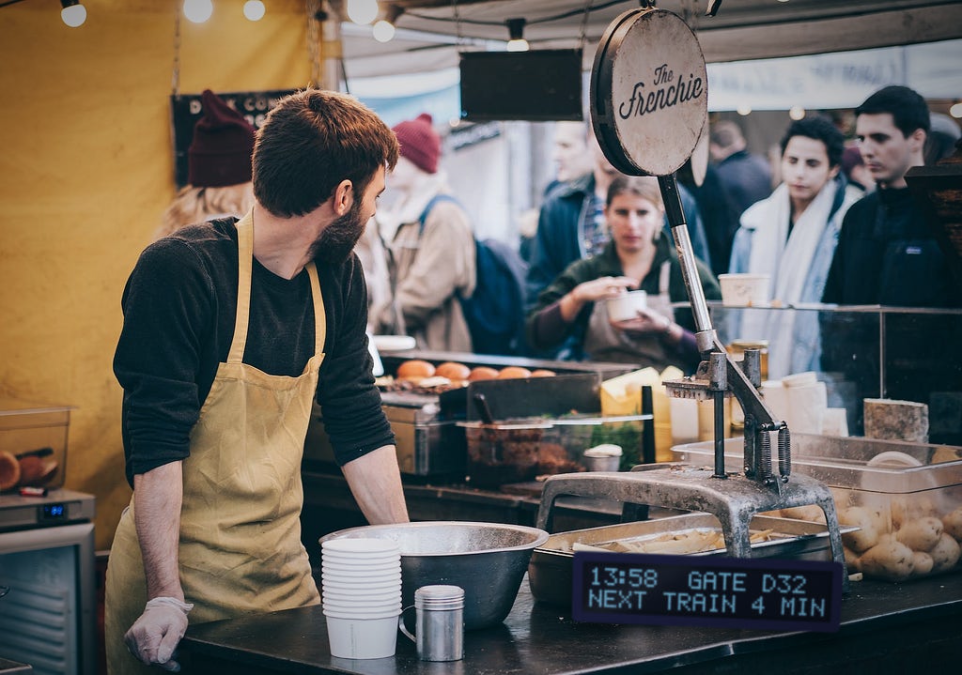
13:58
